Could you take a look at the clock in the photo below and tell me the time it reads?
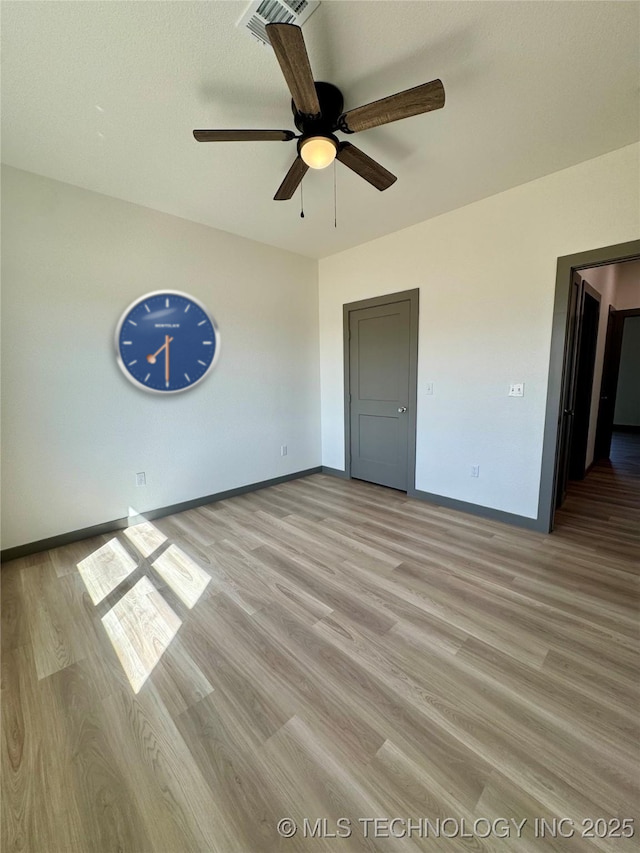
7:30
